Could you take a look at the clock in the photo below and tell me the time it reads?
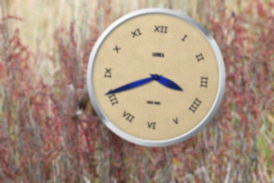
3:41
